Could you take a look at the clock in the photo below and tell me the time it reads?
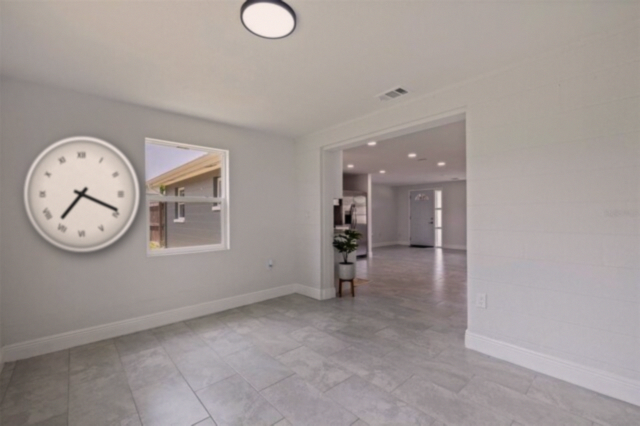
7:19
